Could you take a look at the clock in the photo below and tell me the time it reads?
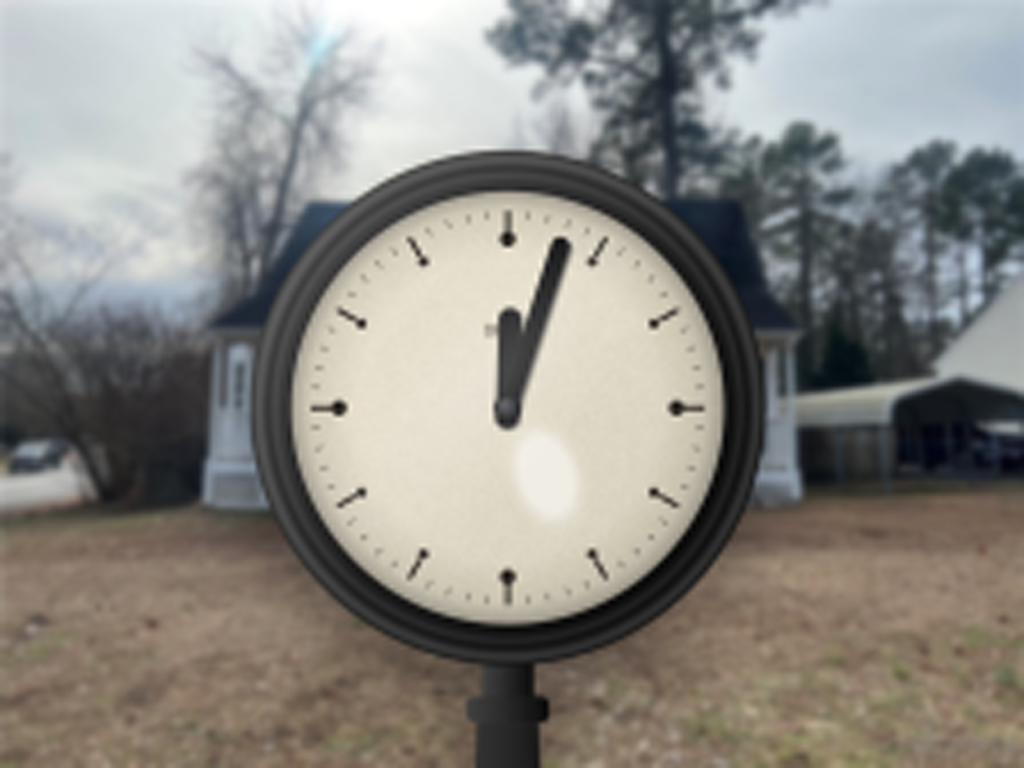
12:03
